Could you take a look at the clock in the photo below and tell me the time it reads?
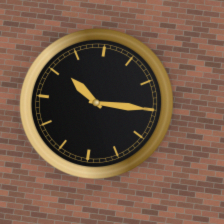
10:15
